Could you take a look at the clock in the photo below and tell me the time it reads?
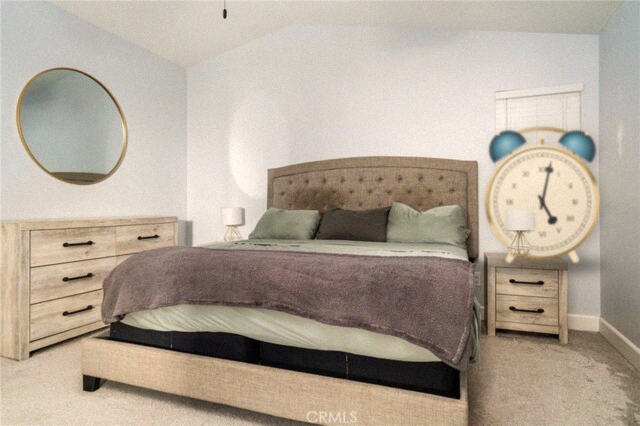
5:02
